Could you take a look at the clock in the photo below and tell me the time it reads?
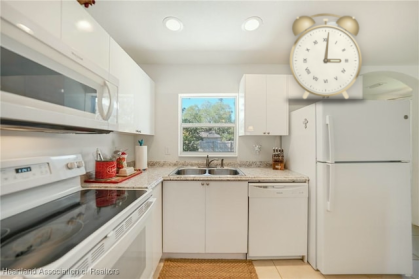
3:01
